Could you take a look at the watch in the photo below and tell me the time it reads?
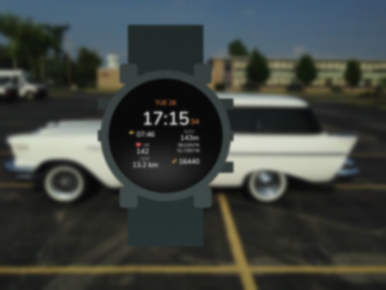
17:15
